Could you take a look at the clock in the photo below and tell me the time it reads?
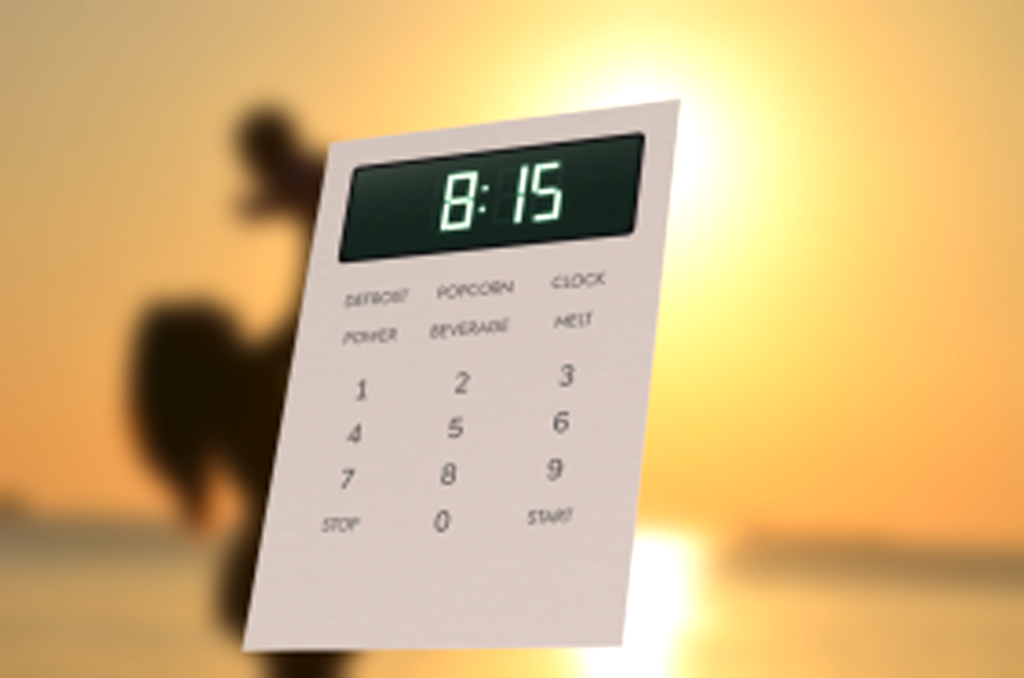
8:15
